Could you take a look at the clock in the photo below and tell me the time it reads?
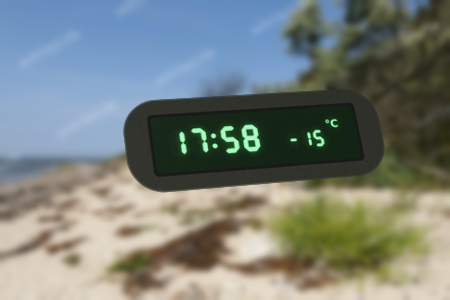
17:58
